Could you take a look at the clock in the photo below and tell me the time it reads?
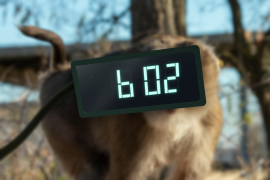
6:02
